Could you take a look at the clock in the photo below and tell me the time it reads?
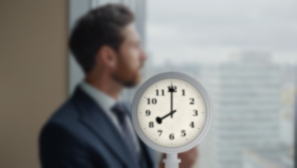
8:00
